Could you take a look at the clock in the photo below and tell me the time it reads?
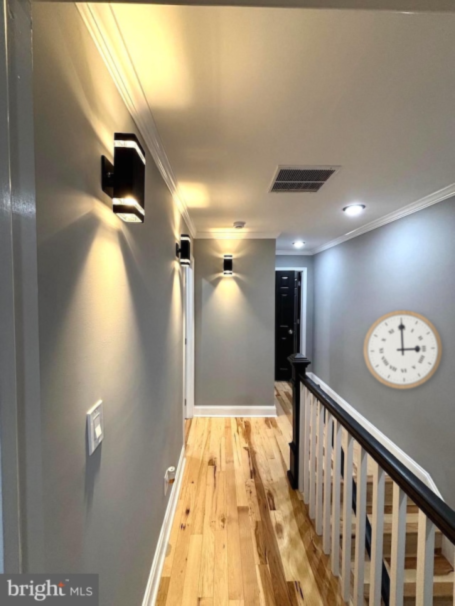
3:00
